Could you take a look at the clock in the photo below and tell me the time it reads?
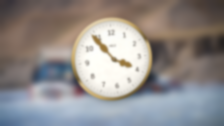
3:54
